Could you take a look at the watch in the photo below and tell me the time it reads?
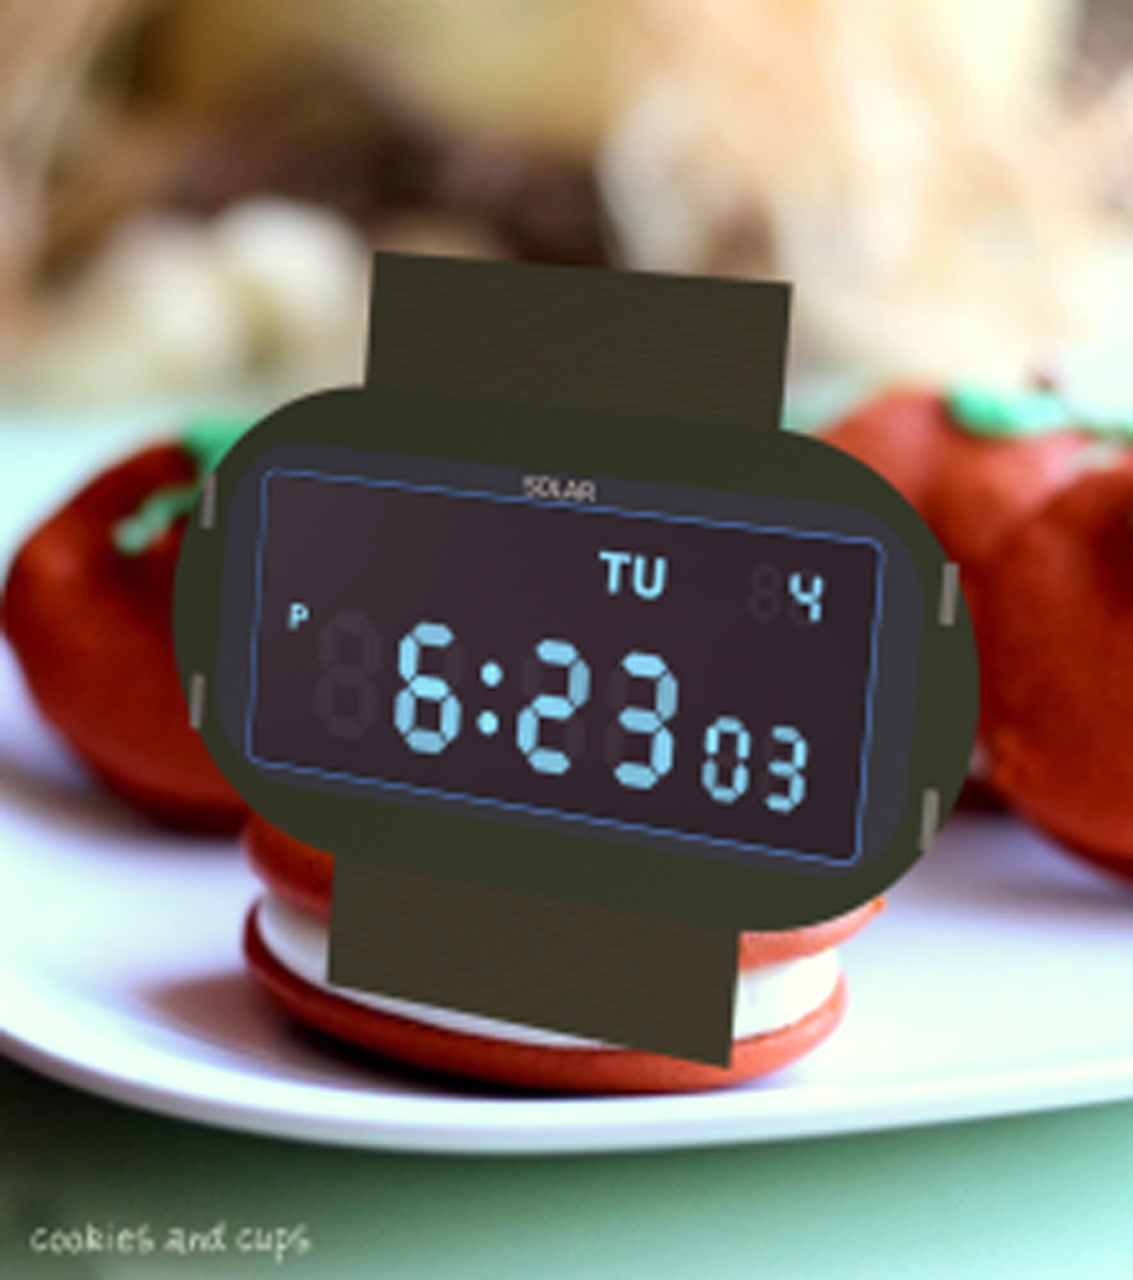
6:23:03
